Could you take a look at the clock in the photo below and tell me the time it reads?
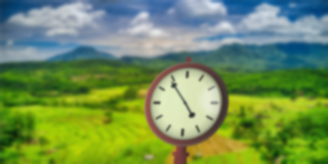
4:54
